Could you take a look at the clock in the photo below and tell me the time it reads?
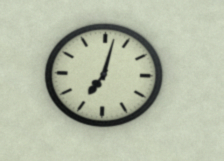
7:02
